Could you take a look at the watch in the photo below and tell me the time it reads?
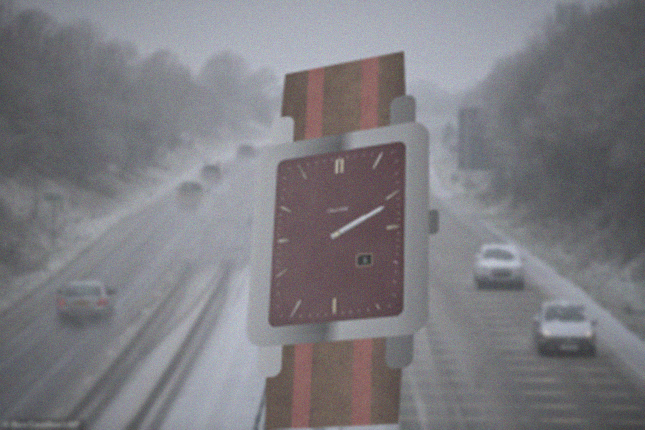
2:11
